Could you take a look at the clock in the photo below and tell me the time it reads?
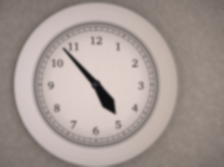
4:53
